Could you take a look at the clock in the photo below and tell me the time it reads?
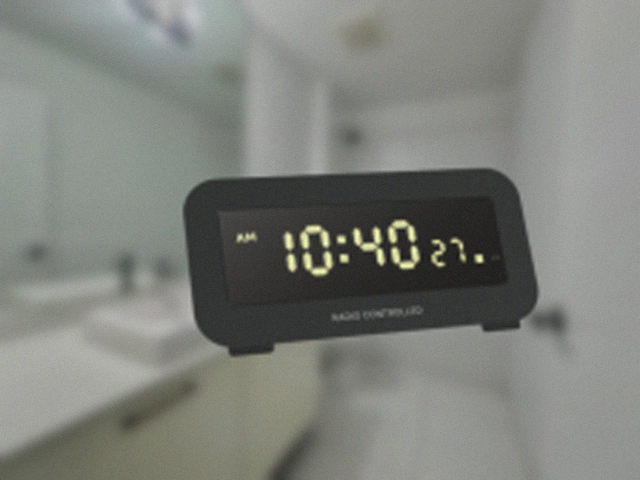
10:40:27
